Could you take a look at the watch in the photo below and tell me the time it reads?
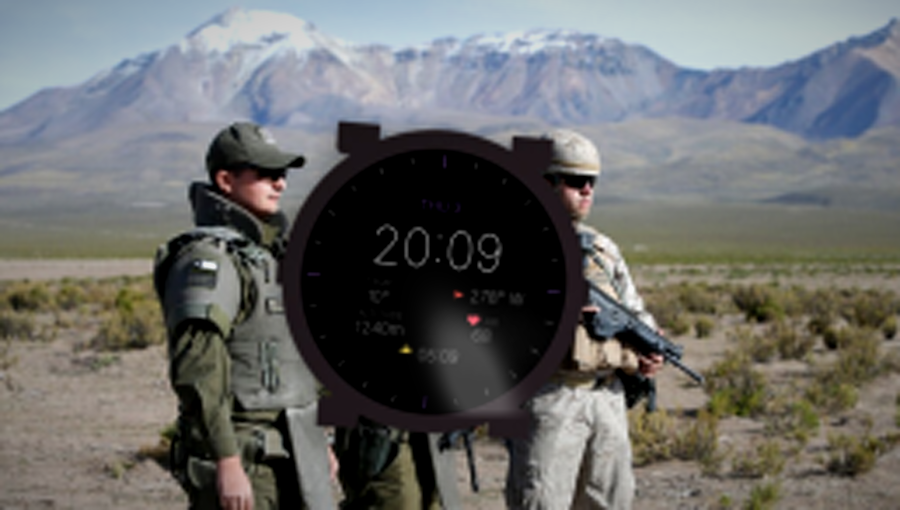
20:09
